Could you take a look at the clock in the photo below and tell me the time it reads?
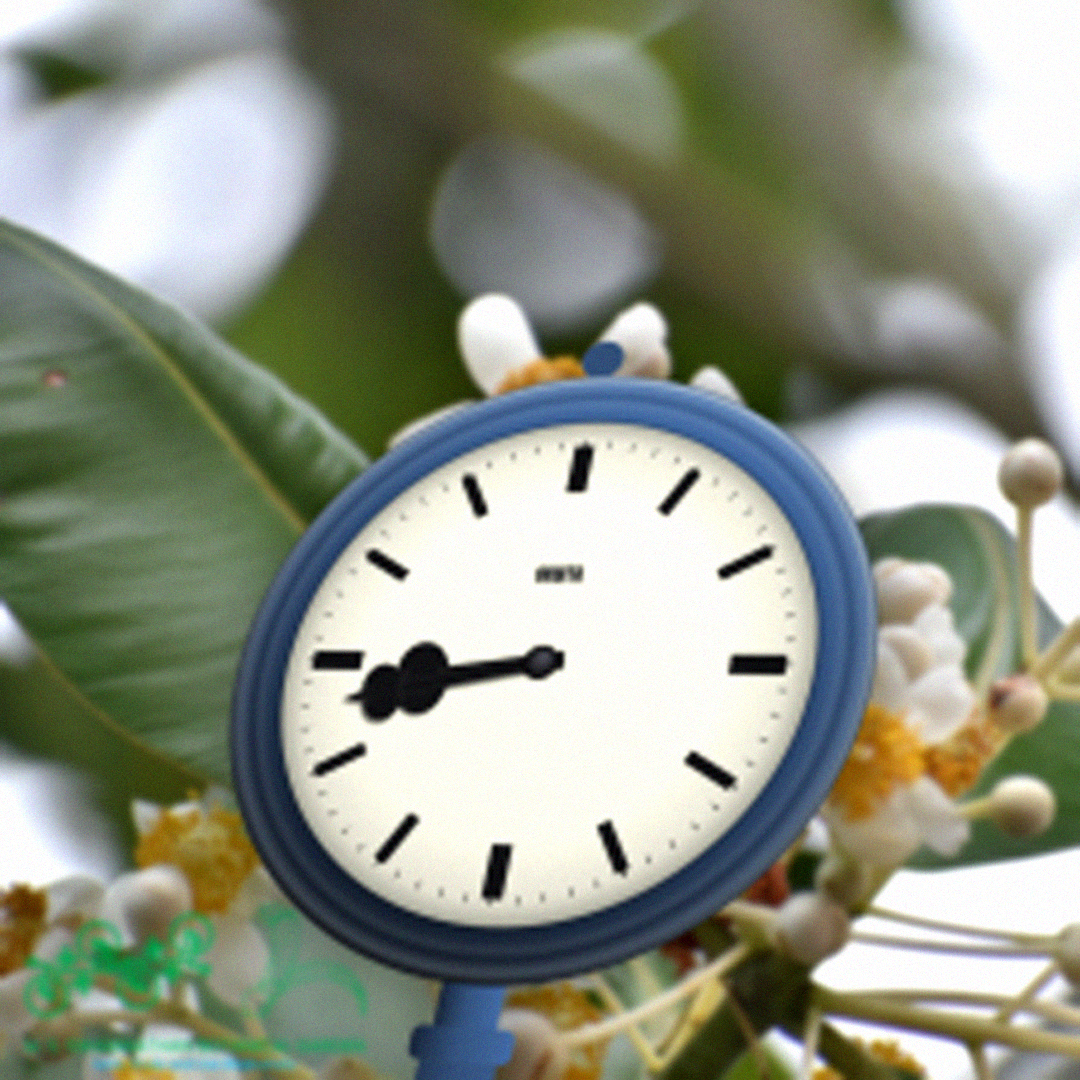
8:43
